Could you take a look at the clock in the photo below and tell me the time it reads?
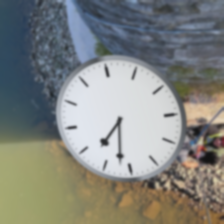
7:32
